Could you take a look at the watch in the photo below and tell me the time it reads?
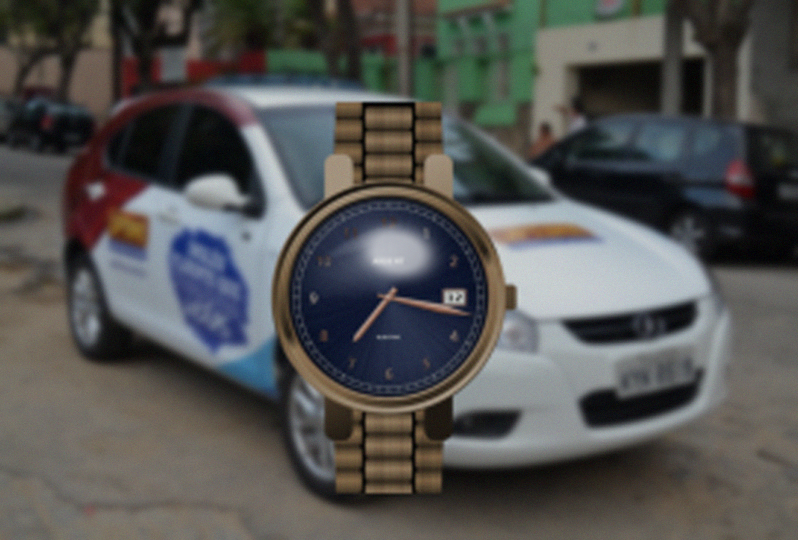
7:17
